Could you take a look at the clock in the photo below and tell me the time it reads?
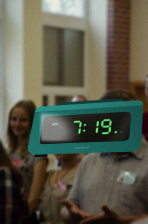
7:19
